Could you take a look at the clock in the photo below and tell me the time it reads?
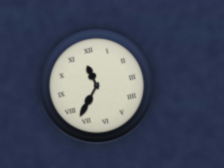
11:37
